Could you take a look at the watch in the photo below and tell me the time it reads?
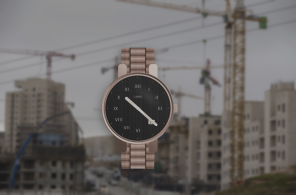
10:22
